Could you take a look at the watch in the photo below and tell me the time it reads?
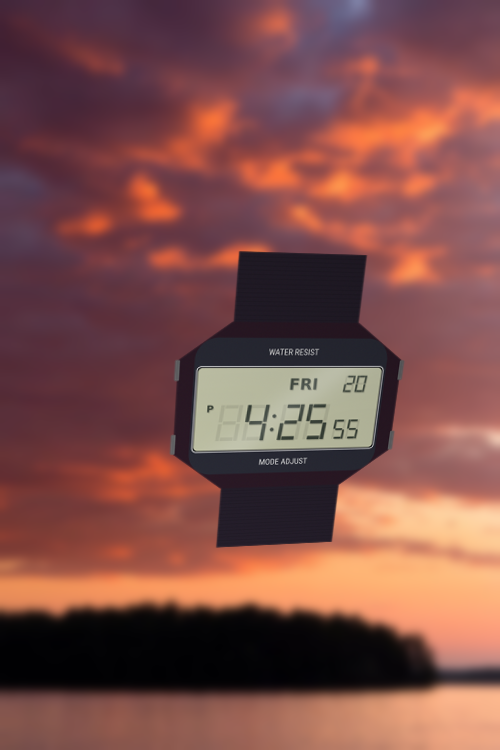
4:25:55
